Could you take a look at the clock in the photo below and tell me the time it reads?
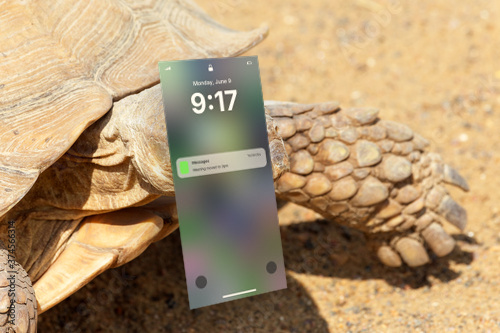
9:17
